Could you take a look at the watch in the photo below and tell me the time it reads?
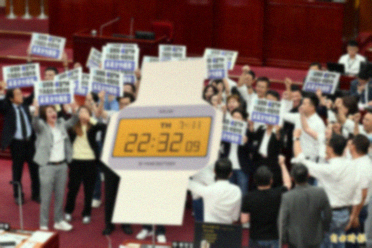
22:32
